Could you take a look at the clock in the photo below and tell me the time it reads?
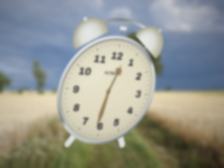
12:31
